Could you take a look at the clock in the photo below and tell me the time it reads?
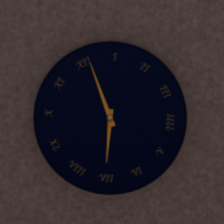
7:01
